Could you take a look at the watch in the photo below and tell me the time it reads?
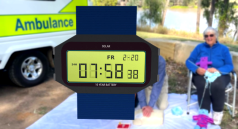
7:58:38
